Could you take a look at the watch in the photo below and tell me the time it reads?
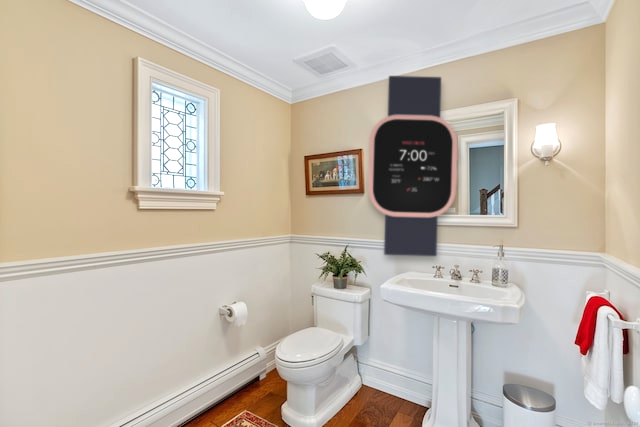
7:00
